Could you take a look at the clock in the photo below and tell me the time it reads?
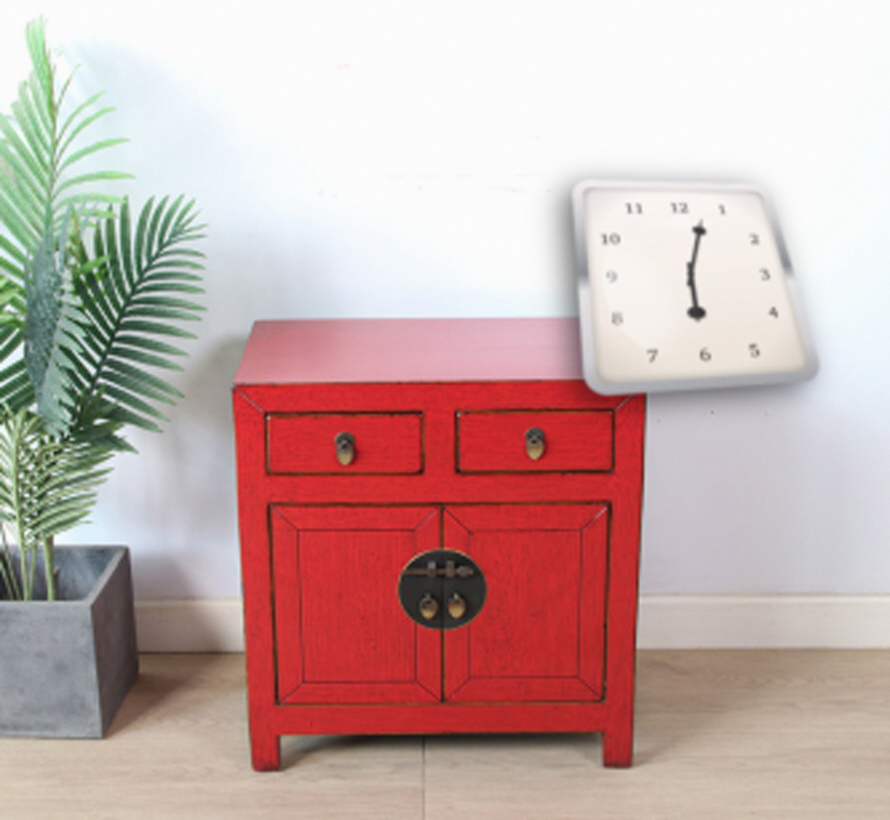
6:03
